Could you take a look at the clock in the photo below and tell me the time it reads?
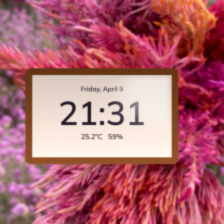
21:31
